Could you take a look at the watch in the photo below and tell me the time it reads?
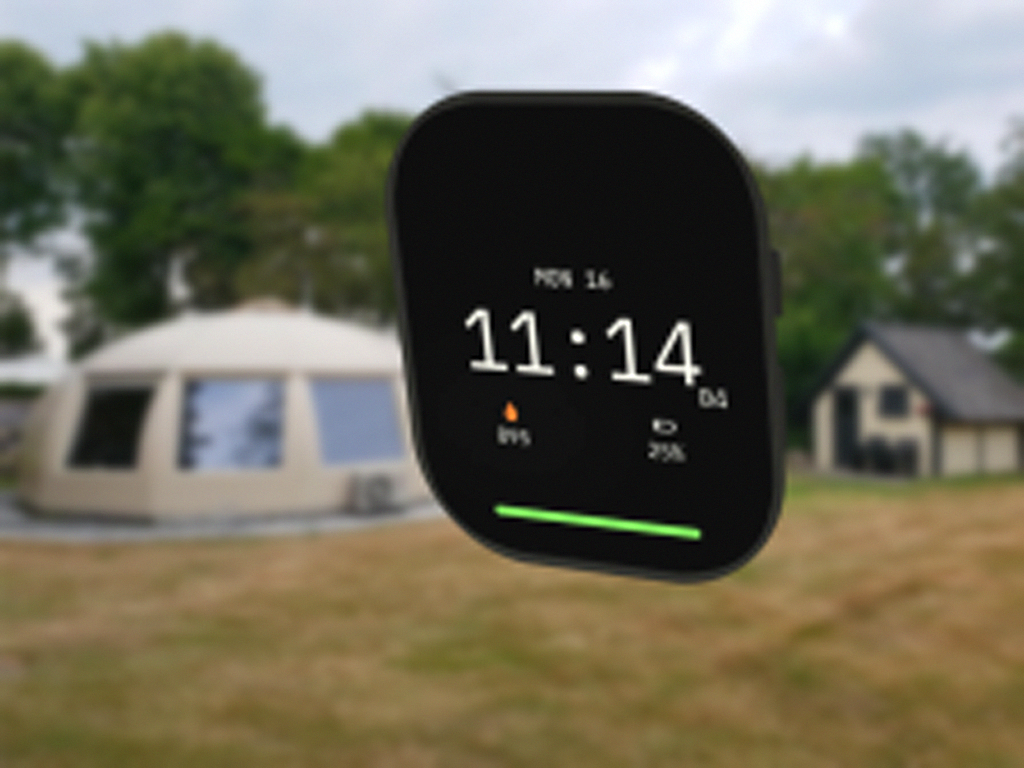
11:14
